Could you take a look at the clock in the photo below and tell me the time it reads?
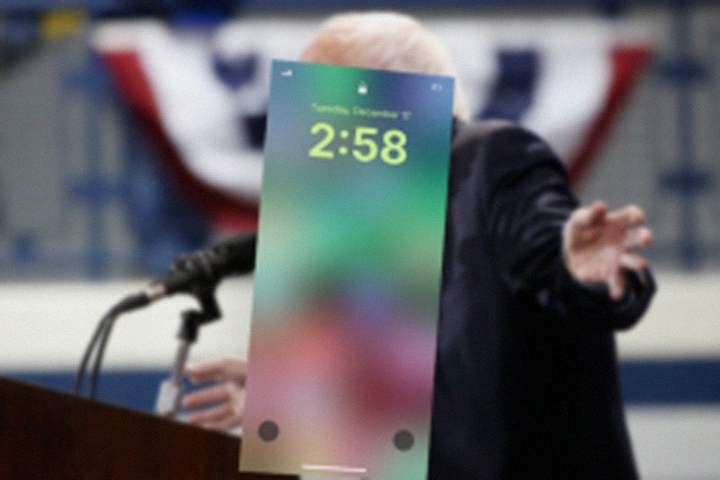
2:58
